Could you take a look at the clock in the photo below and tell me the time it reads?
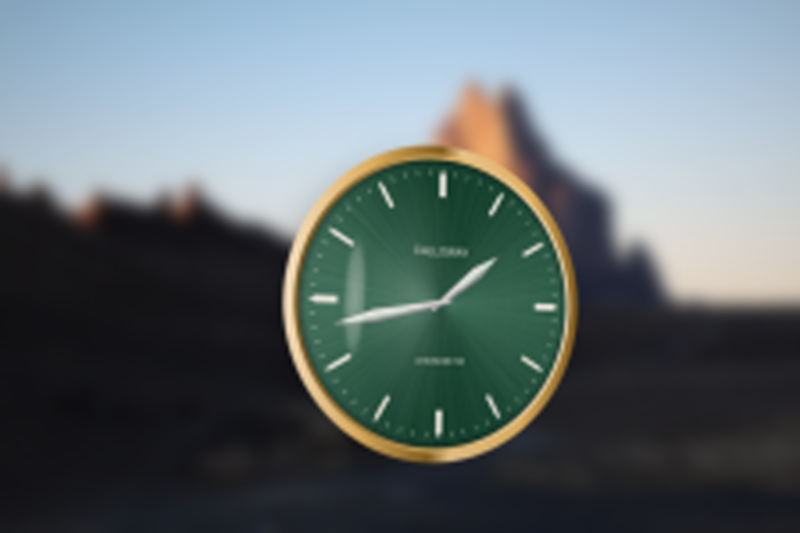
1:43
